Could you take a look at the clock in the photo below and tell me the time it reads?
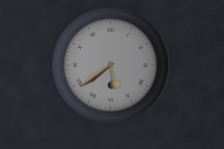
5:39
